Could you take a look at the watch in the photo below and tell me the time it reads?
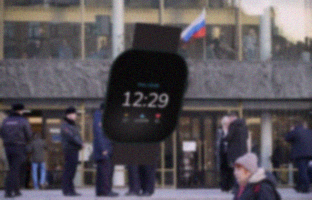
12:29
